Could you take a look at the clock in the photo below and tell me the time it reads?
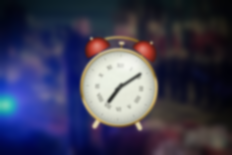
7:09
